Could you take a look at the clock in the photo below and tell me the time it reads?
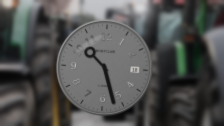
10:27
